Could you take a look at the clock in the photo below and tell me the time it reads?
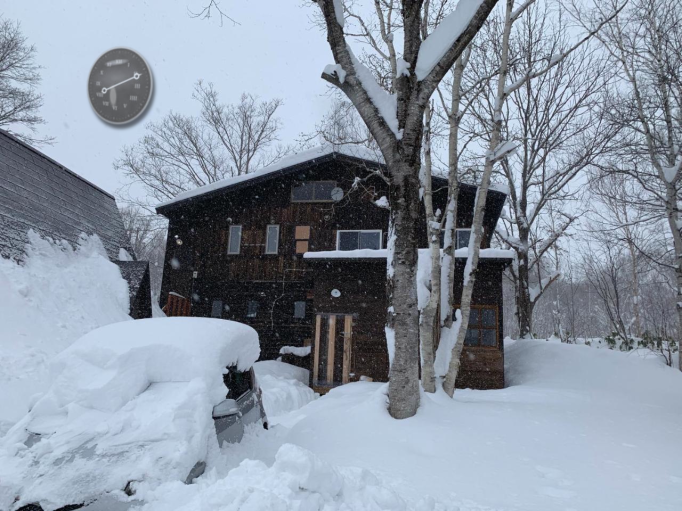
8:11
